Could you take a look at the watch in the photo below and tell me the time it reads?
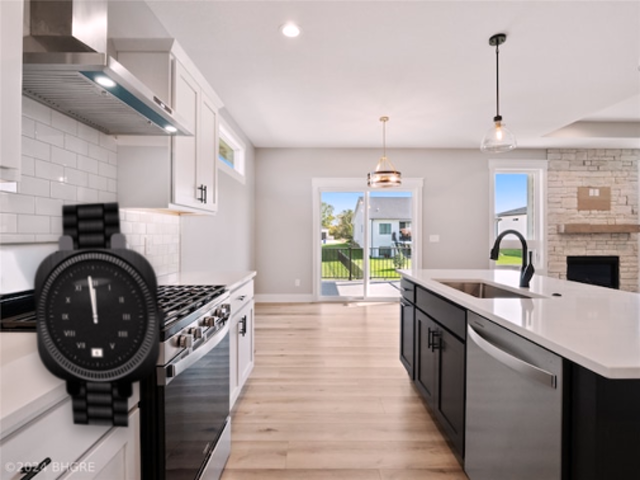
11:59
